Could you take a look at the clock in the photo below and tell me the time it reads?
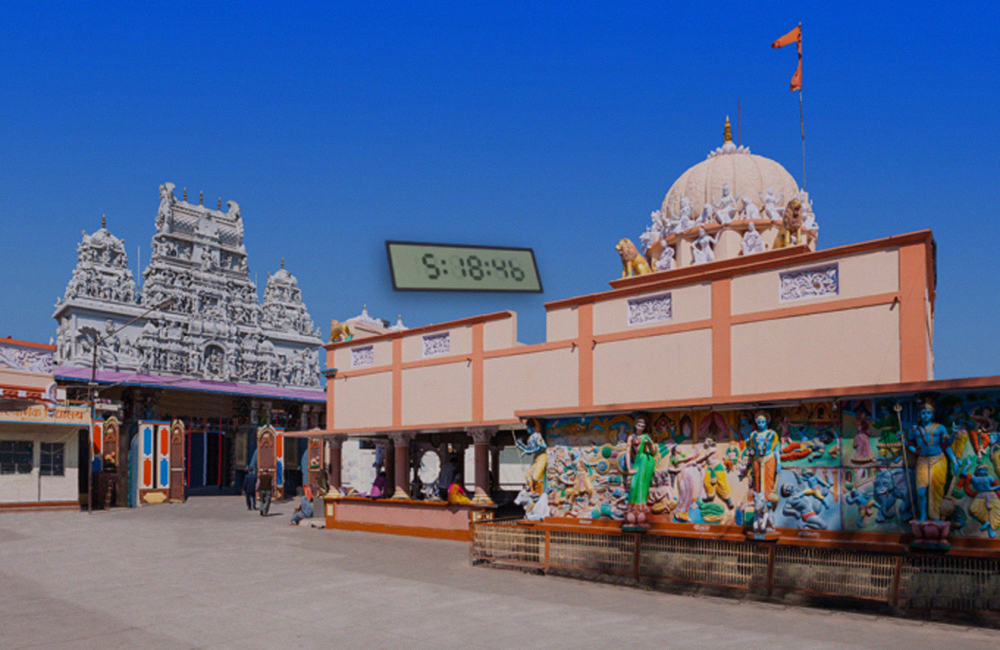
5:18:46
